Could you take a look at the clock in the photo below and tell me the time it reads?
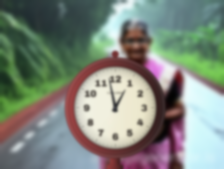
12:58
